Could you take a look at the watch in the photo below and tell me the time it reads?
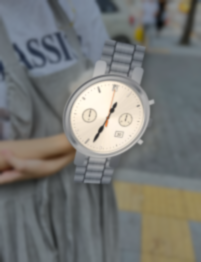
12:33
